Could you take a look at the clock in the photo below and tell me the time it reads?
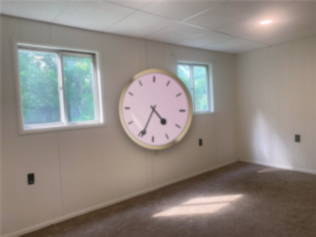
4:34
